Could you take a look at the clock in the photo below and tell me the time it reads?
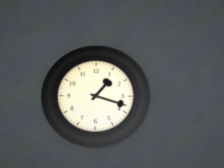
1:18
